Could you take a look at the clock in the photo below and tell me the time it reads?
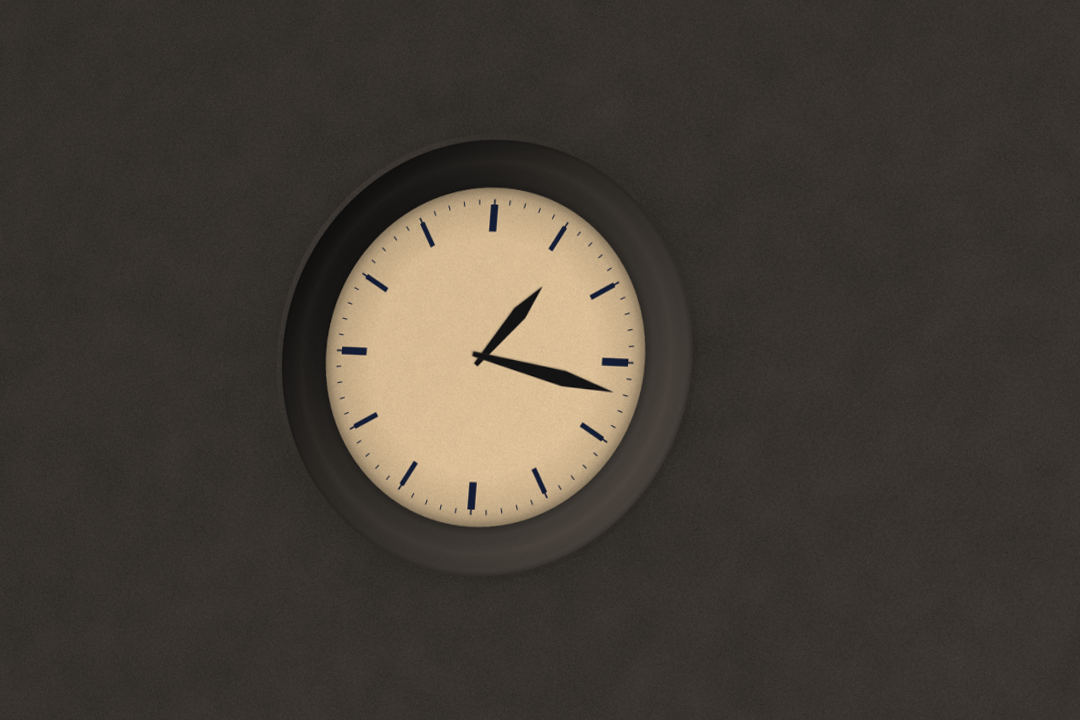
1:17
